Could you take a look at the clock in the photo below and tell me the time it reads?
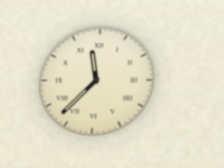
11:37
